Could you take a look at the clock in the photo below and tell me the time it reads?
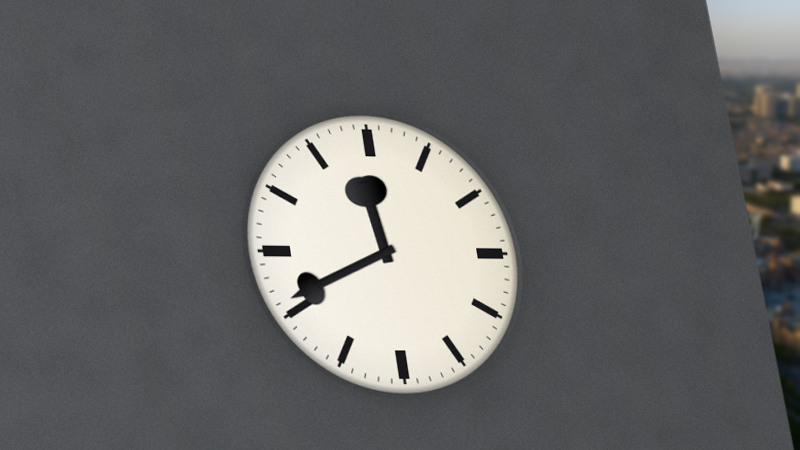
11:41
